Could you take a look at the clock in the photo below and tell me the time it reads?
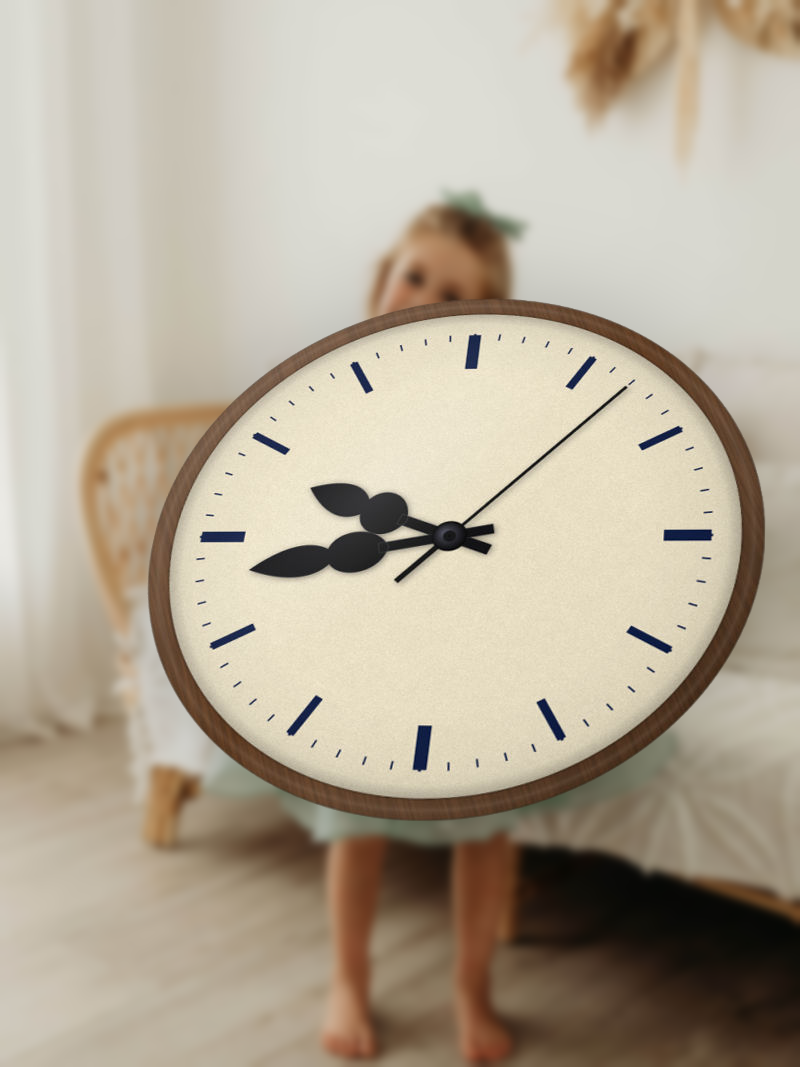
9:43:07
